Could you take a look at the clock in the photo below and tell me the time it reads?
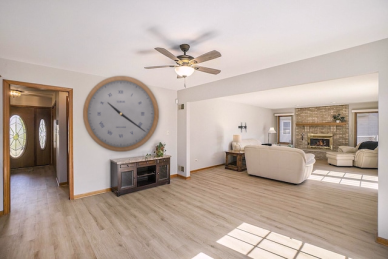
10:21
